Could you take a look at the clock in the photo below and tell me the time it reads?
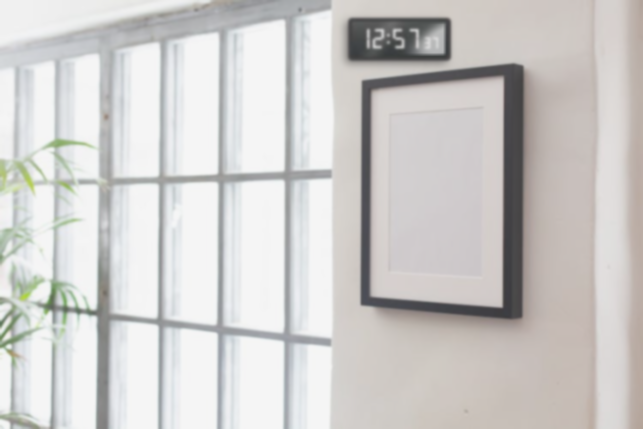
12:57
